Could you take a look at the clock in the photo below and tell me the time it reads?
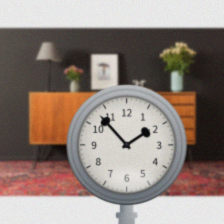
1:53
